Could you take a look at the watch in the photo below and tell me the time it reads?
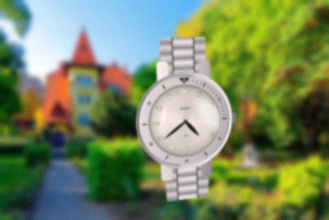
4:39
